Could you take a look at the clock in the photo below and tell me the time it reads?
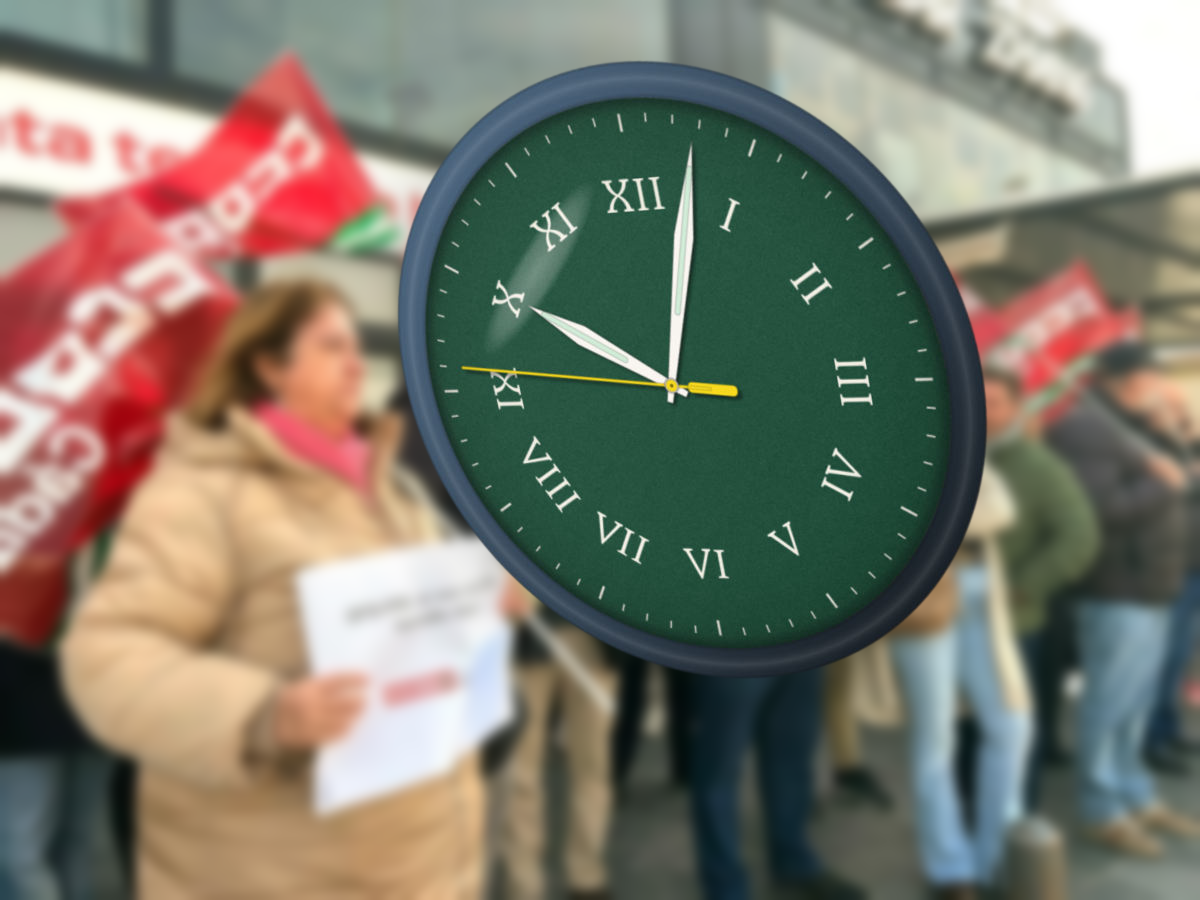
10:02:46
